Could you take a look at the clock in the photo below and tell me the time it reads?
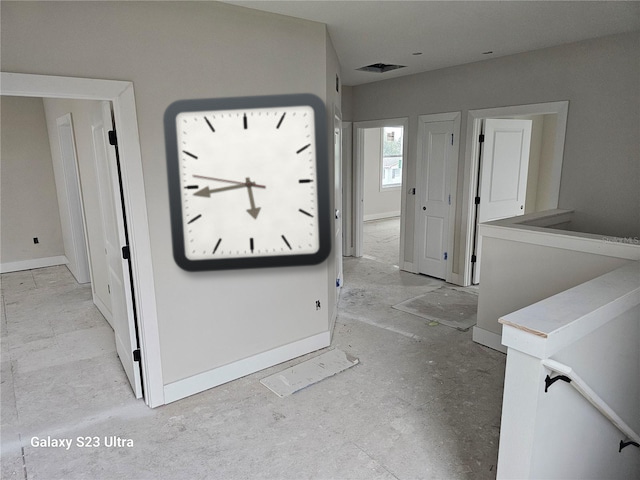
5:43:47
